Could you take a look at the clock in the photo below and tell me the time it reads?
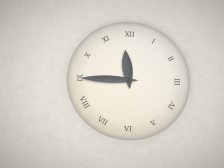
11:45
